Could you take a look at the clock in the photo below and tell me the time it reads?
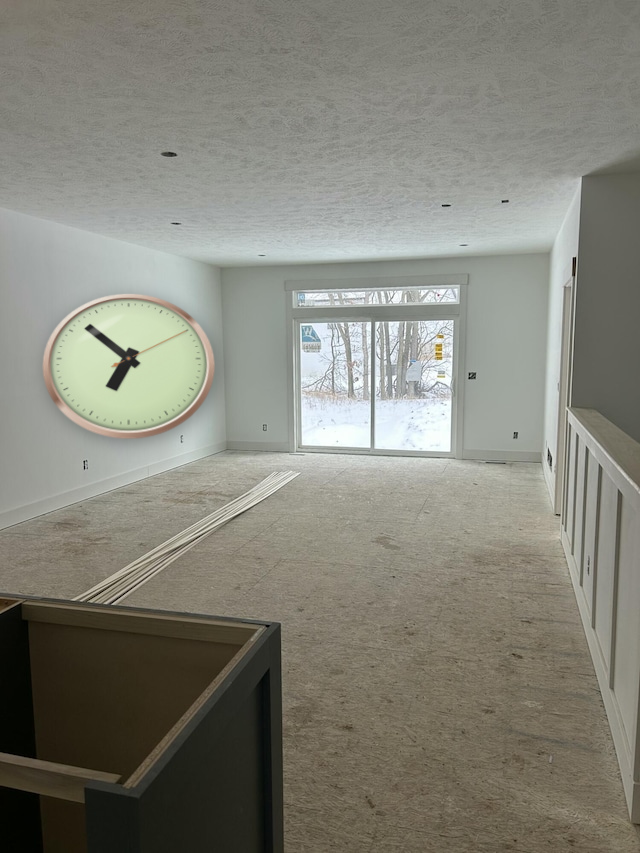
6:52:10
